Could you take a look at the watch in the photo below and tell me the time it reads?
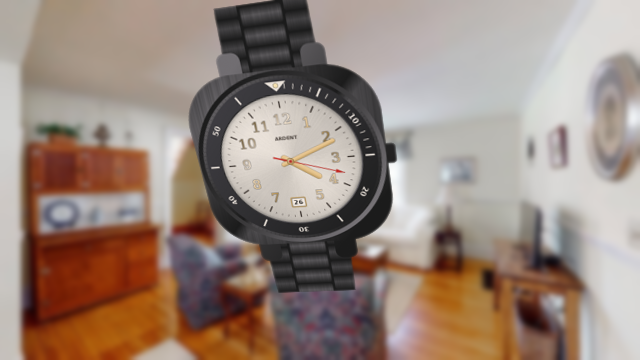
4:11:18
